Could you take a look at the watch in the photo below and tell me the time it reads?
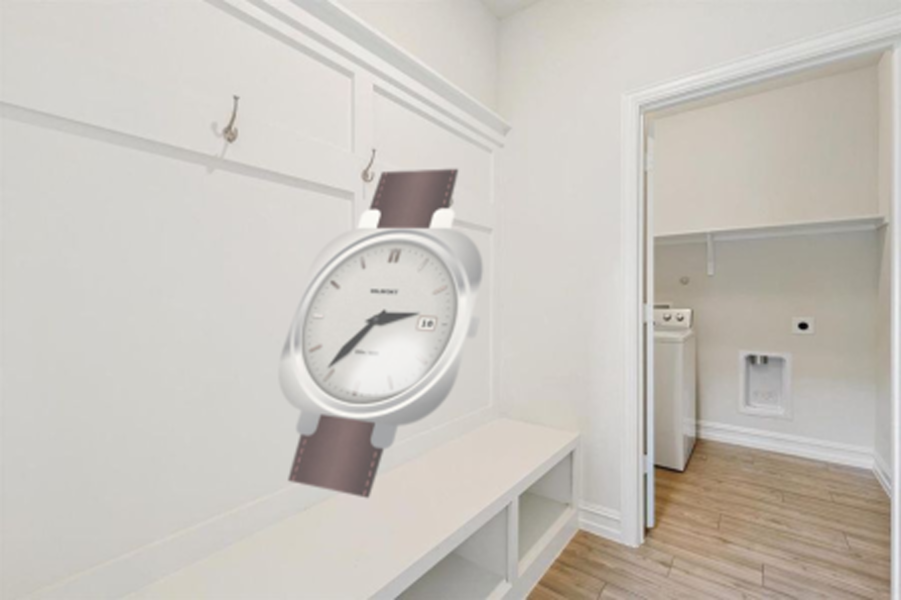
2:36
